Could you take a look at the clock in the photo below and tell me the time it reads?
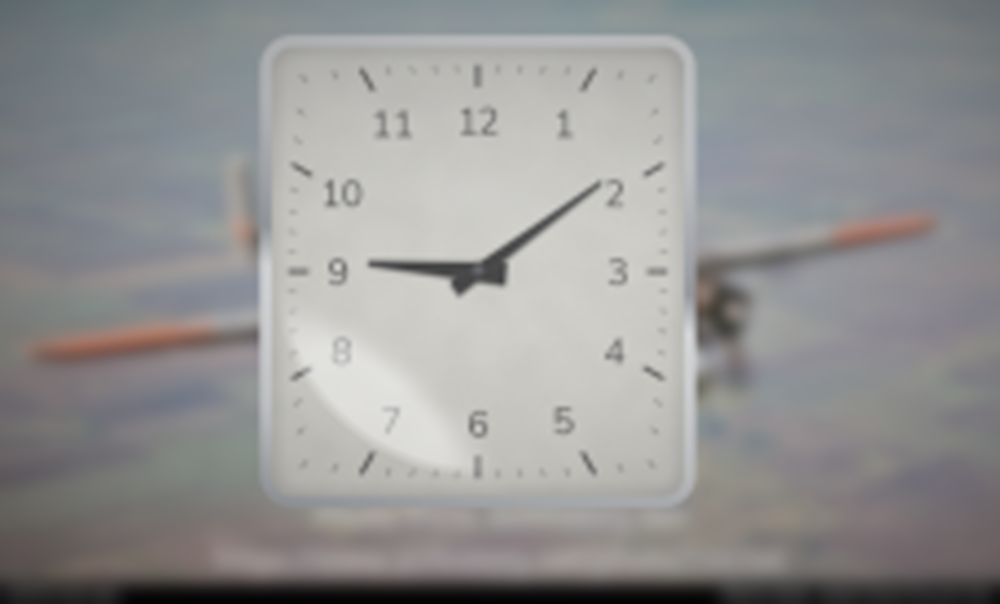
9:09
